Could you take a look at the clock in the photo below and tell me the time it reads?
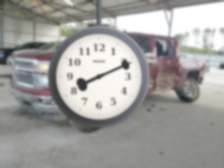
8:11
